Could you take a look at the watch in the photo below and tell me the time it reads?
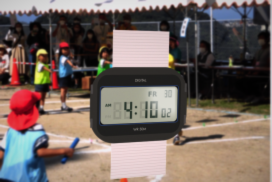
4:10:02
